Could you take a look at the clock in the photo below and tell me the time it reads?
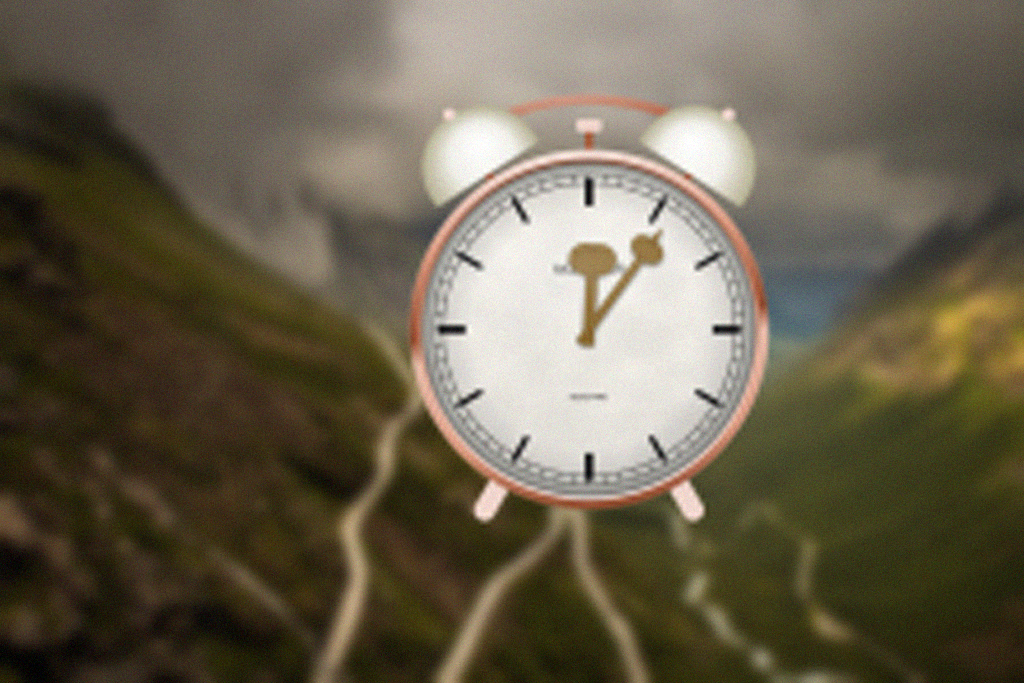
12:06
